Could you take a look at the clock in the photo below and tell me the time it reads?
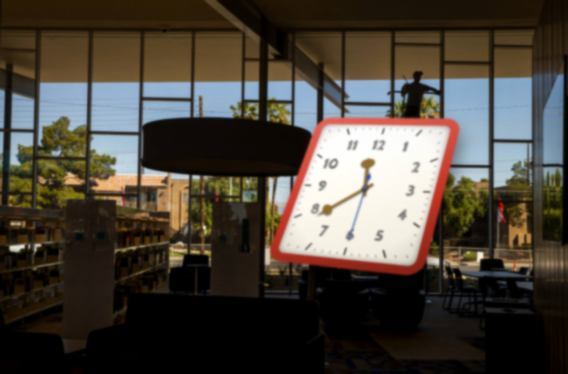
11:38:30
